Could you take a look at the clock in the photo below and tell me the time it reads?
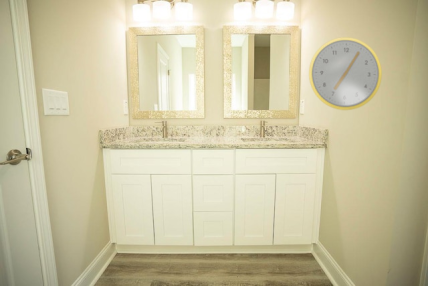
7:05
